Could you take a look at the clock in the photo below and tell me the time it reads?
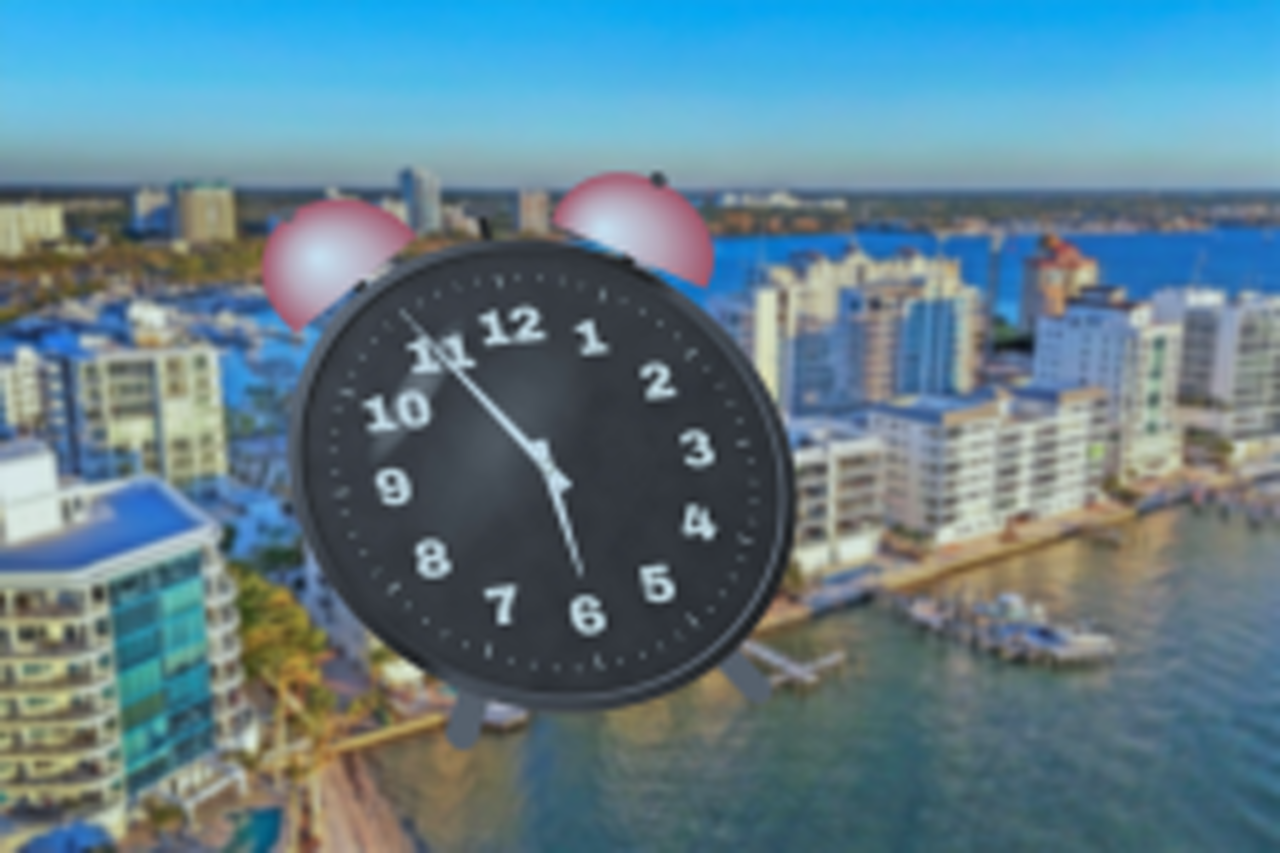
5:55
